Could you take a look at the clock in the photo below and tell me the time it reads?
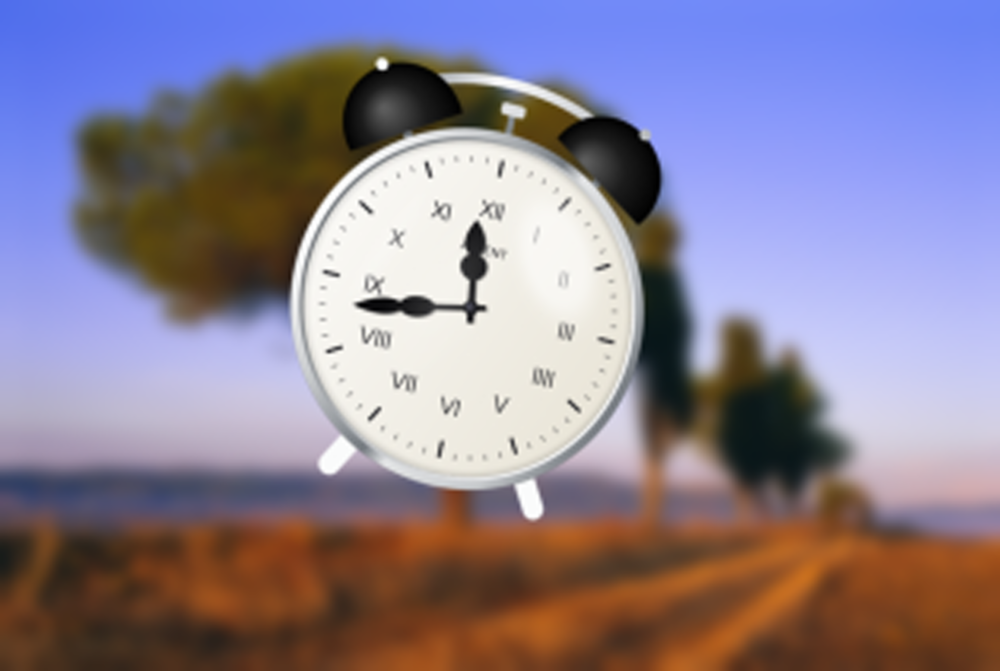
11:43
